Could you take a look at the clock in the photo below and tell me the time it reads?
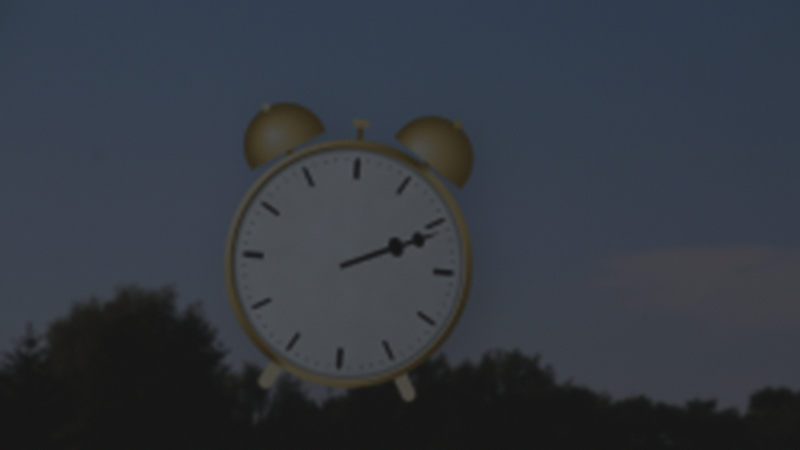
2:11
